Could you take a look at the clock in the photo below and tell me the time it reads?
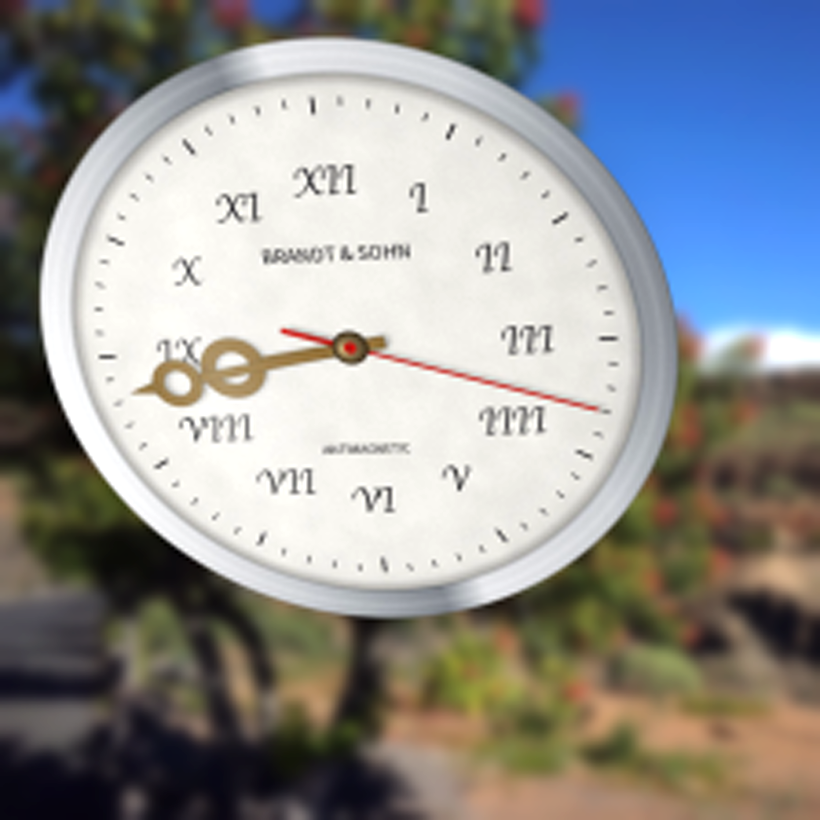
8:43:18
